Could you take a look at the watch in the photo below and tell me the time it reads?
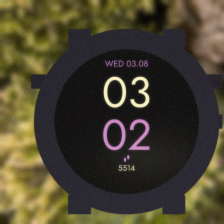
3:02
